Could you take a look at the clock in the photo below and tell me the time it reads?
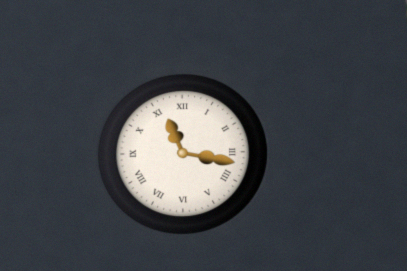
11:17
